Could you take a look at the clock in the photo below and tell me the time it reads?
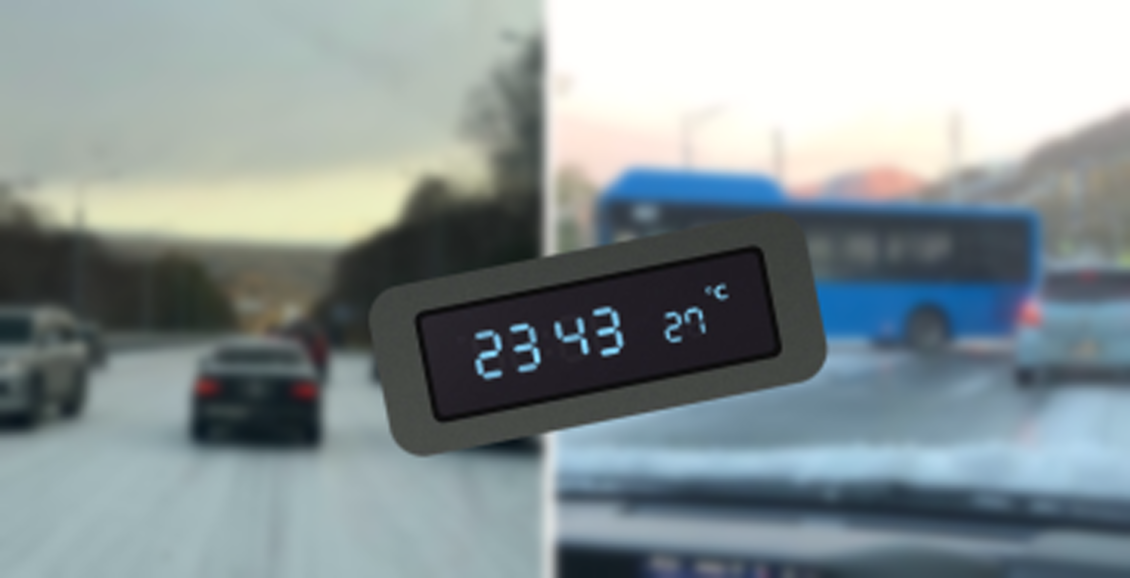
23:43
